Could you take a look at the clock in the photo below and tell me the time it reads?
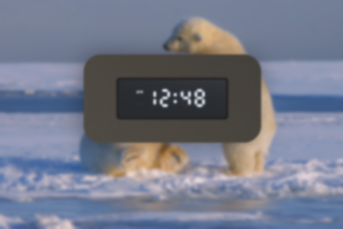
12:48
